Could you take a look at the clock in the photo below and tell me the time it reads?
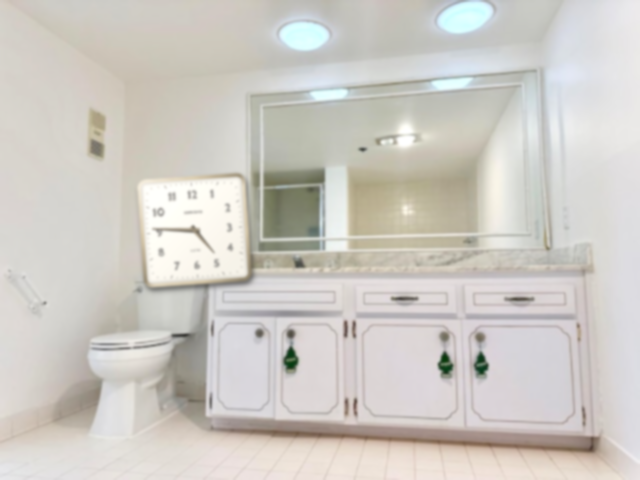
4:46
